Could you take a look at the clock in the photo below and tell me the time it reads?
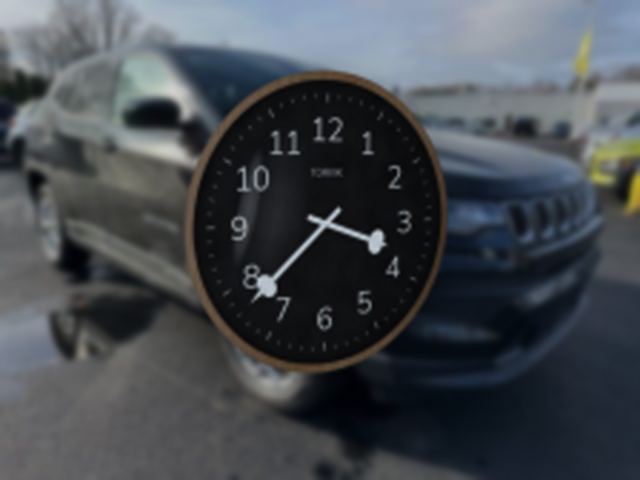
3:38
